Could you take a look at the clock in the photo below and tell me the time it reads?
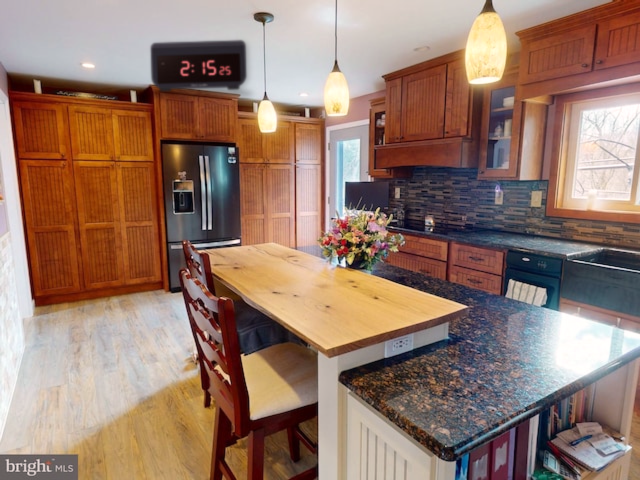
2:15
